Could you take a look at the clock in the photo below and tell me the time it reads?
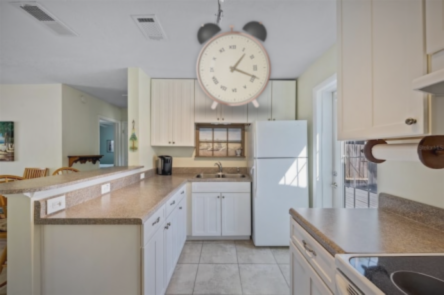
1:19
